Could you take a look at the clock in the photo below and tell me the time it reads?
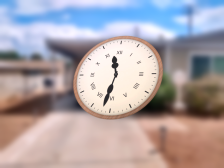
11:32
